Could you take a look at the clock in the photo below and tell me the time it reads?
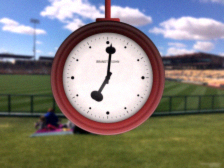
7:01
